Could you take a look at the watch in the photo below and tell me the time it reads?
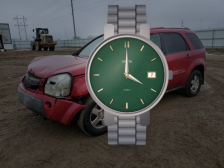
4:00
